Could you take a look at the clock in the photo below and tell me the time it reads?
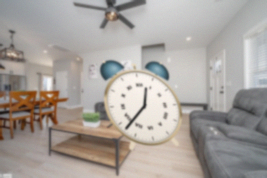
12:38
